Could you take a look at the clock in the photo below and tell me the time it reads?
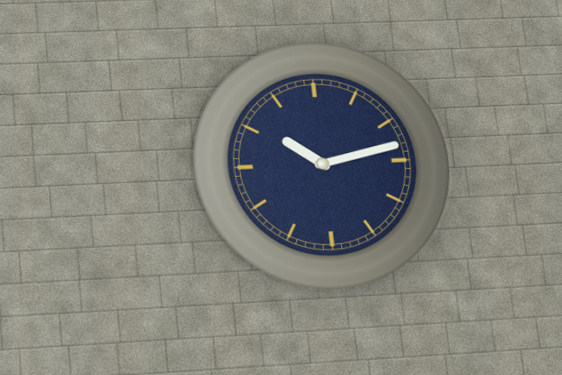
10:13
